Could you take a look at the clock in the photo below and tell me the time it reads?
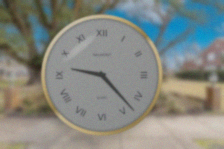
9:23
